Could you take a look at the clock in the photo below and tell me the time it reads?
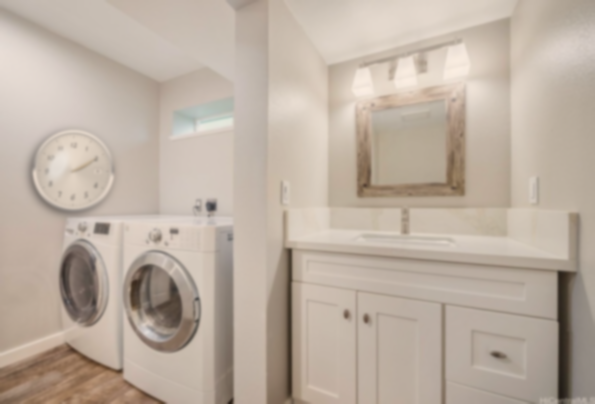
2:10
